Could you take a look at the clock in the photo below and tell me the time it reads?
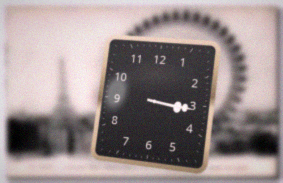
3:16
